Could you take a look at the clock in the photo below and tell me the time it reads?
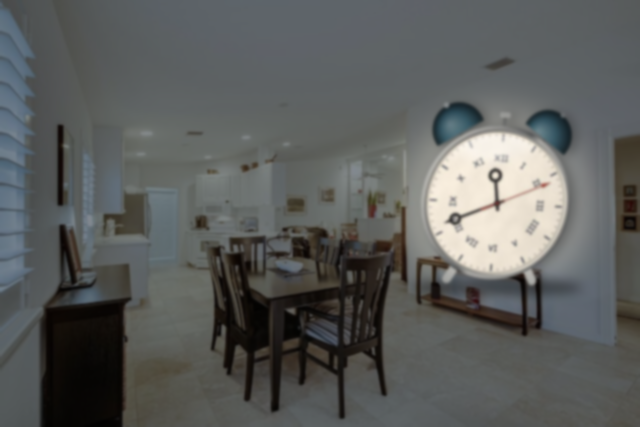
11:41:11
